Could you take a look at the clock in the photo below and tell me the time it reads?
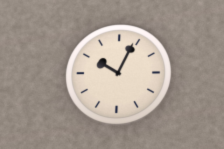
10:04
